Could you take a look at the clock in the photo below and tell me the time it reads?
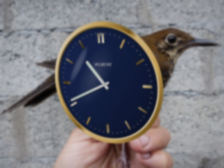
10:41
